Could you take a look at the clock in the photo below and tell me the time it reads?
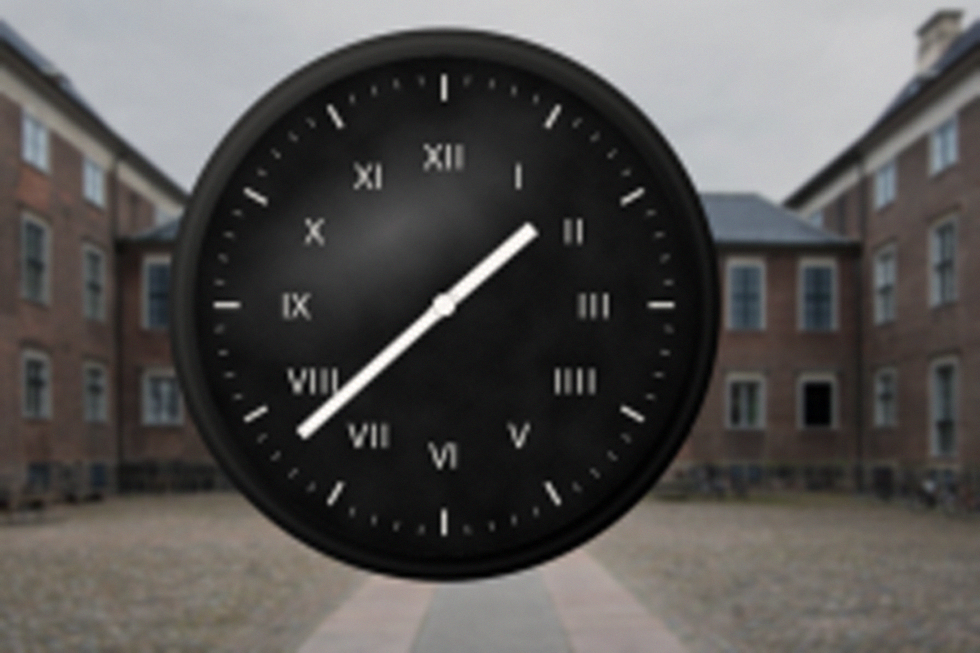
1:38
